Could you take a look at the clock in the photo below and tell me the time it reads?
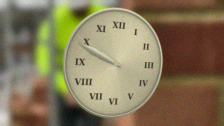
9:49
